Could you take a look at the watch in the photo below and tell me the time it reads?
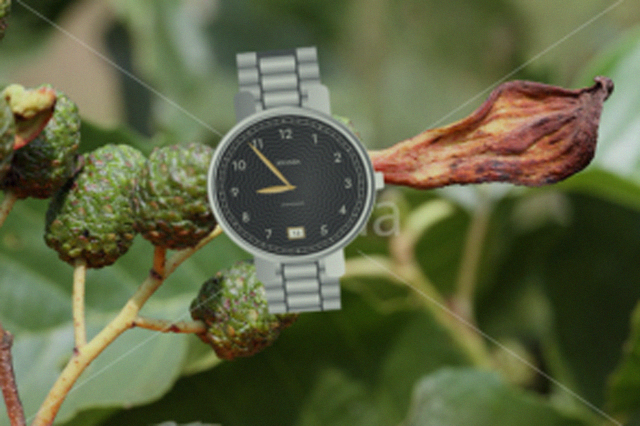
8:54
